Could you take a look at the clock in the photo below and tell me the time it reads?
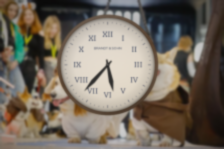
5:37
